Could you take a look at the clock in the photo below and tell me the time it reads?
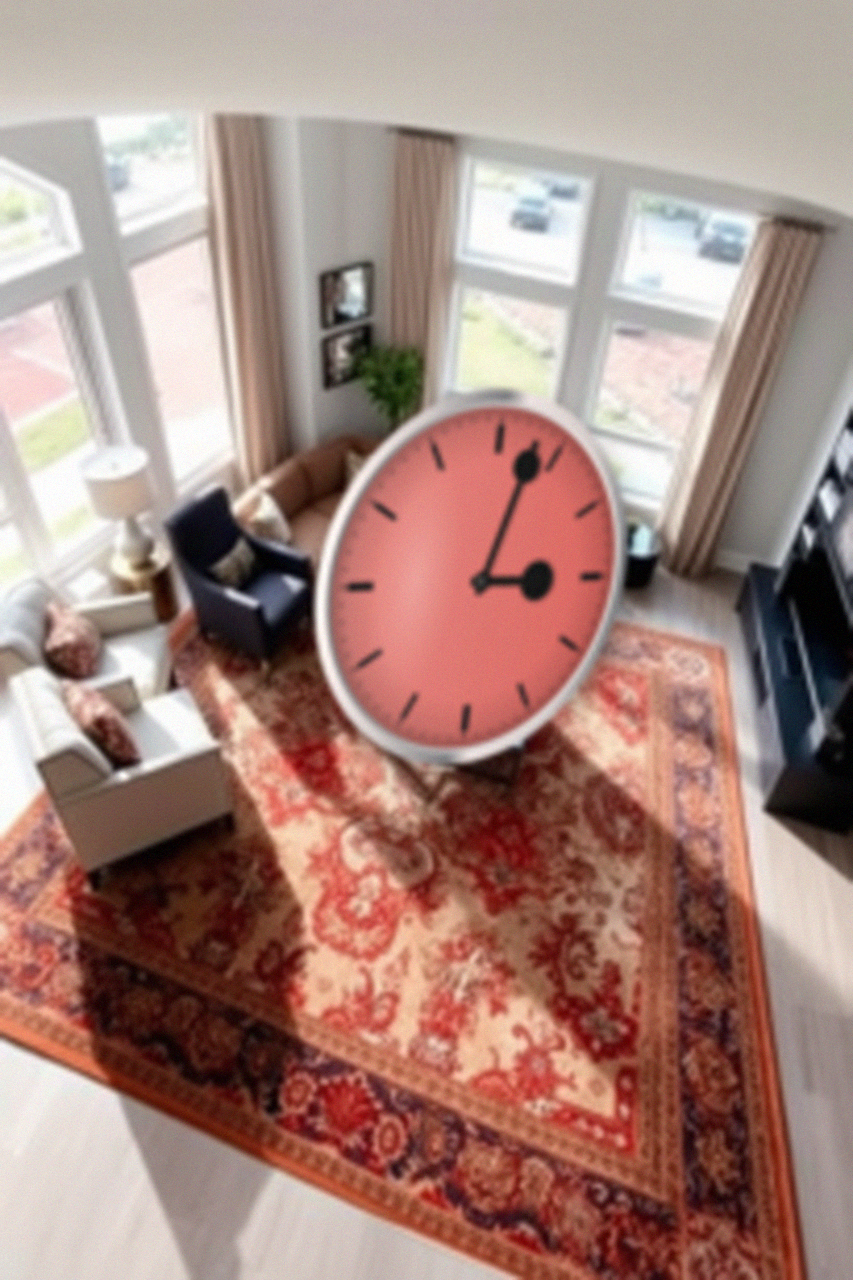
3:03
